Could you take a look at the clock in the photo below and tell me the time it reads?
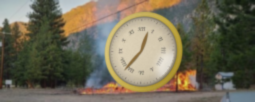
12:37
